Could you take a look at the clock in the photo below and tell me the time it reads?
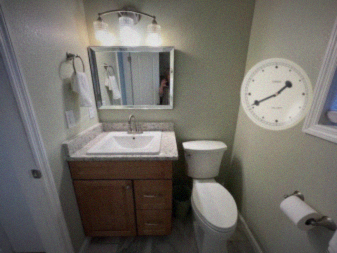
1:41
